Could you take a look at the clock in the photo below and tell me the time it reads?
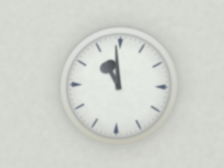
10:59
